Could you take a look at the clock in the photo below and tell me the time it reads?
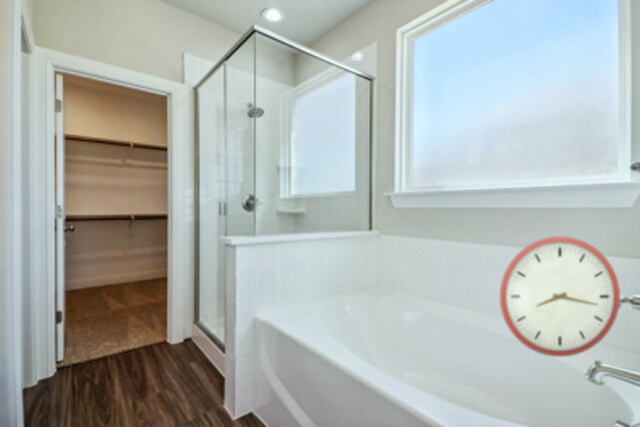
8:17
